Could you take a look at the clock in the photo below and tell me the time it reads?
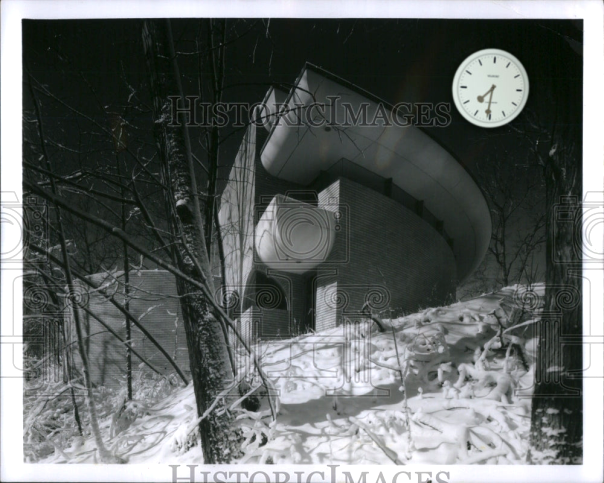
7:31
